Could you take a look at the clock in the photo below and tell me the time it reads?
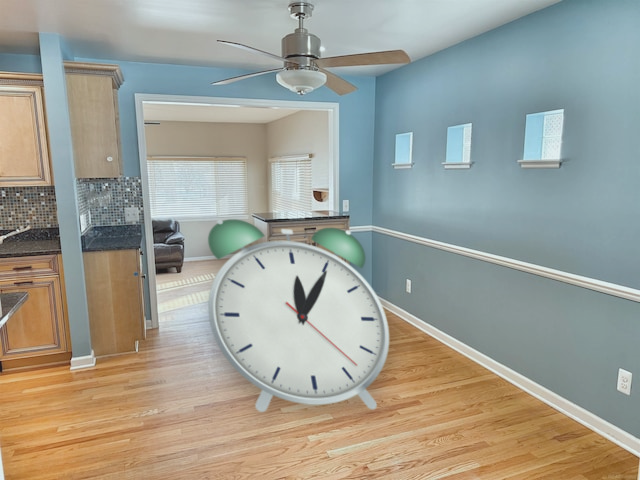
12:05:23
